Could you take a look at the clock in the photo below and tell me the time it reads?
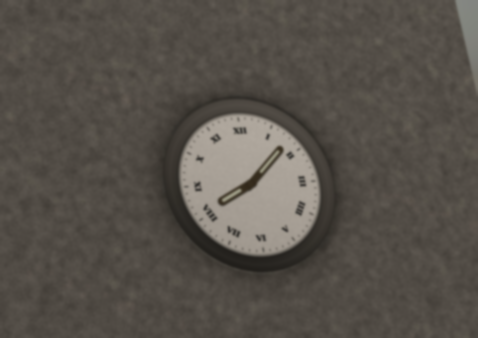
8:08
